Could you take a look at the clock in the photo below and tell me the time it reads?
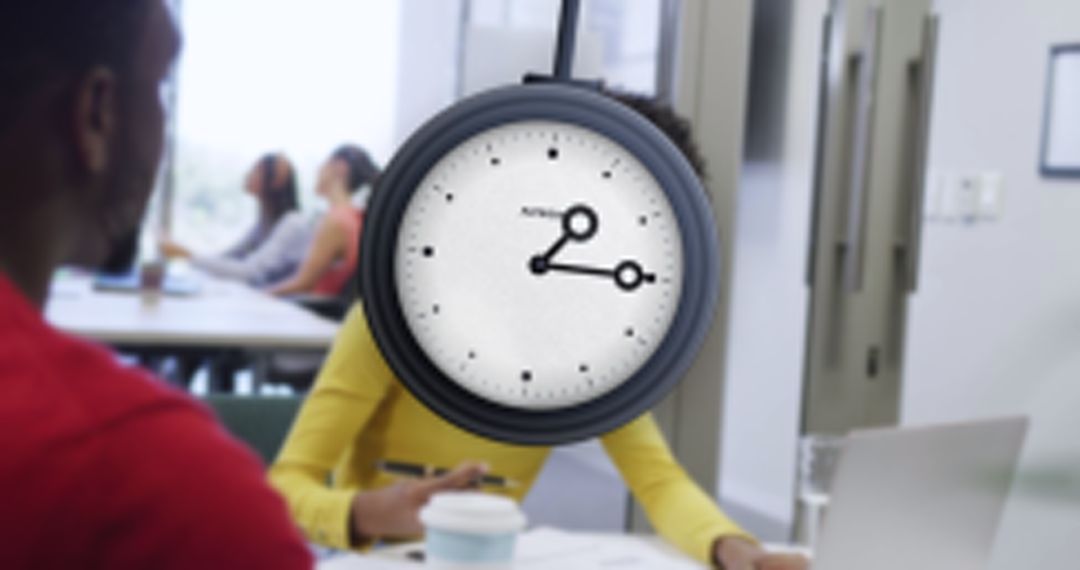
1:15
